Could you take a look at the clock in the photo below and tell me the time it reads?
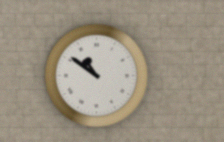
10:51
